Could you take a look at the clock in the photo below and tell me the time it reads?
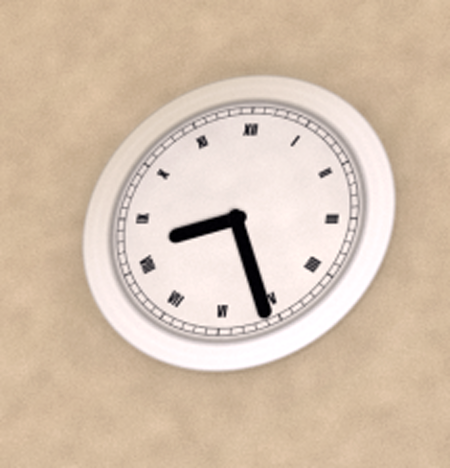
8:26
